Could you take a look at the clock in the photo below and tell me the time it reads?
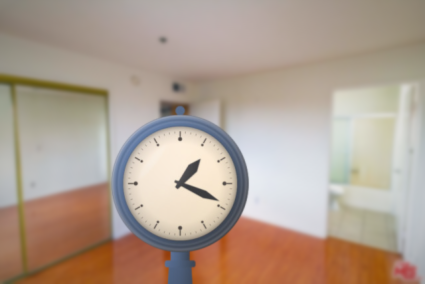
1:19
